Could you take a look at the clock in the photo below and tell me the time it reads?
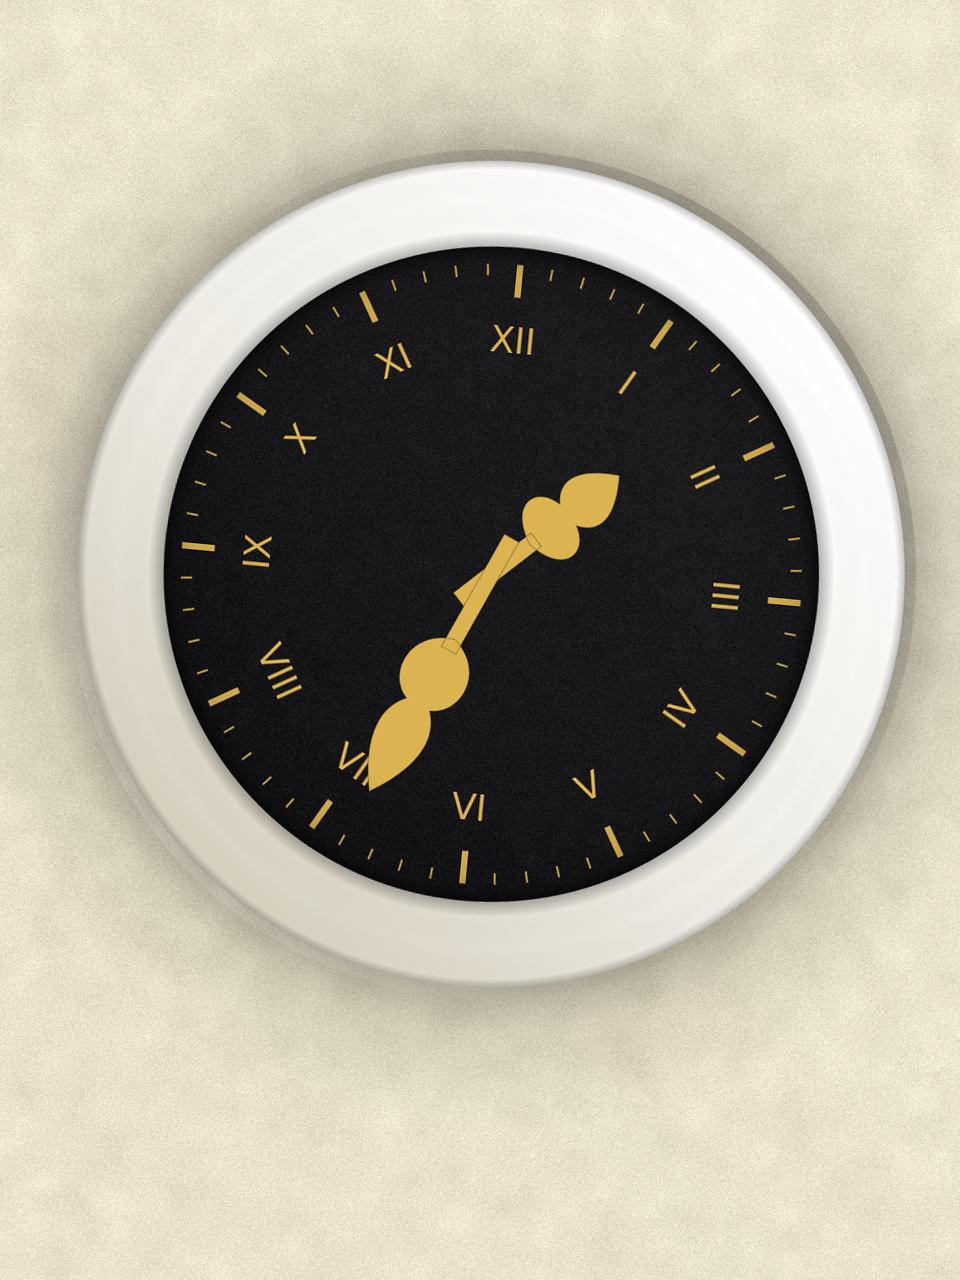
1:34
